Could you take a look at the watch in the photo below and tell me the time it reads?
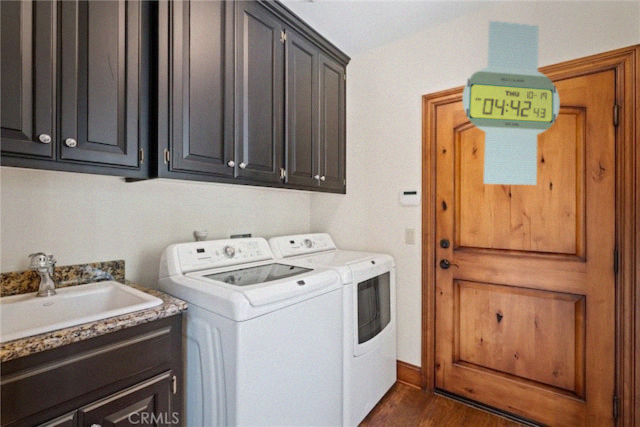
4:42
